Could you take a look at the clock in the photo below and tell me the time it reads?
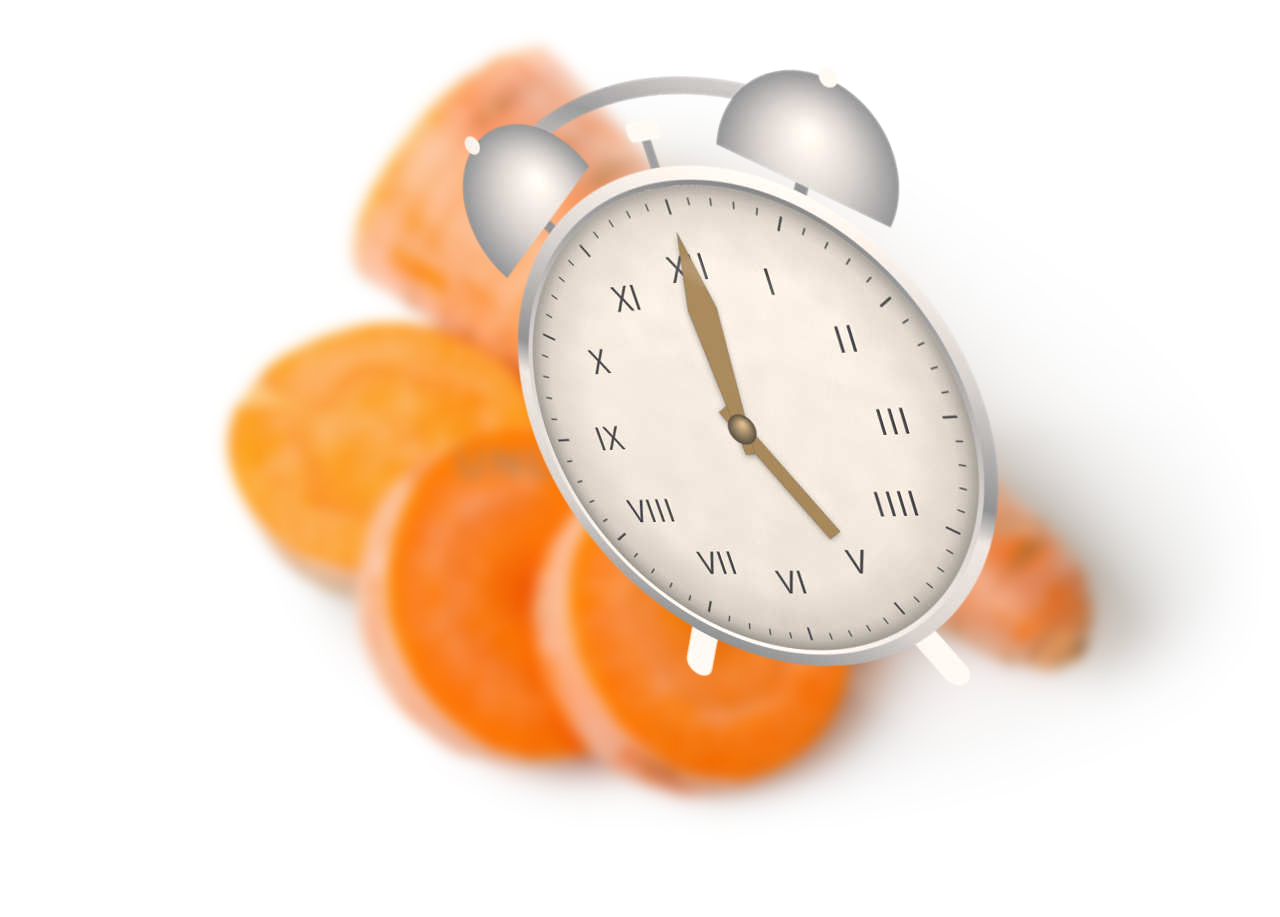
5:00
